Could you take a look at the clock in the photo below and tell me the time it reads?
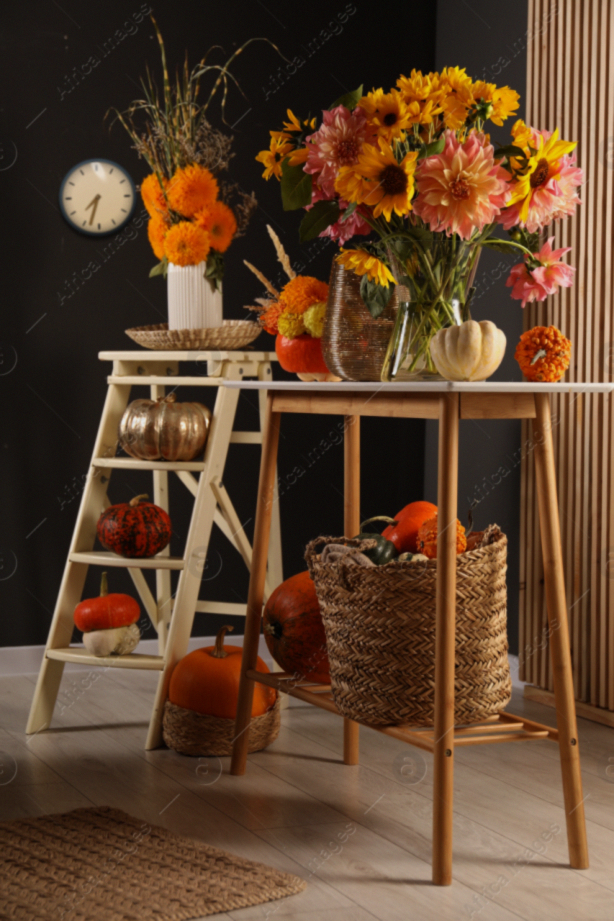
7:33
